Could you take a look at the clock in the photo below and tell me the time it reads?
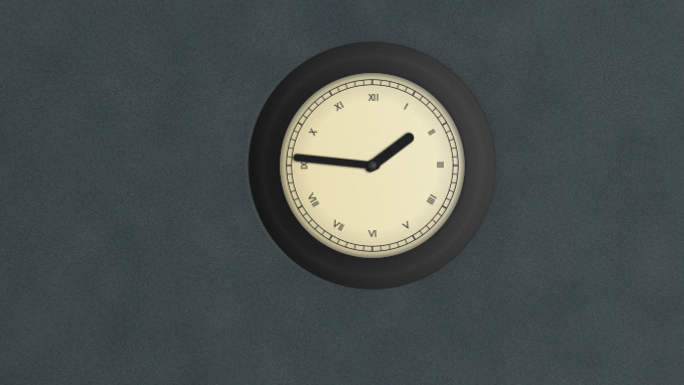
1:46
